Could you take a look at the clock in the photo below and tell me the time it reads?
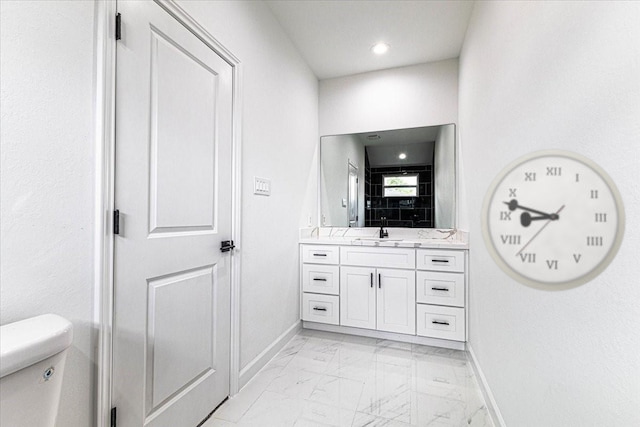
8:47:37
